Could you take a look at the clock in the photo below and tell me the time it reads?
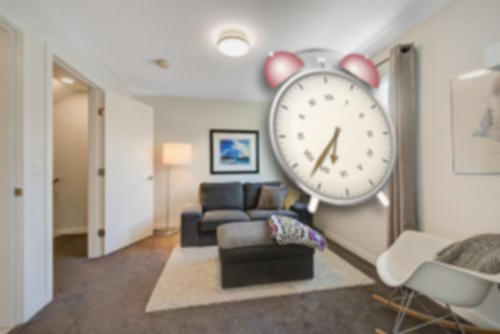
6:37
